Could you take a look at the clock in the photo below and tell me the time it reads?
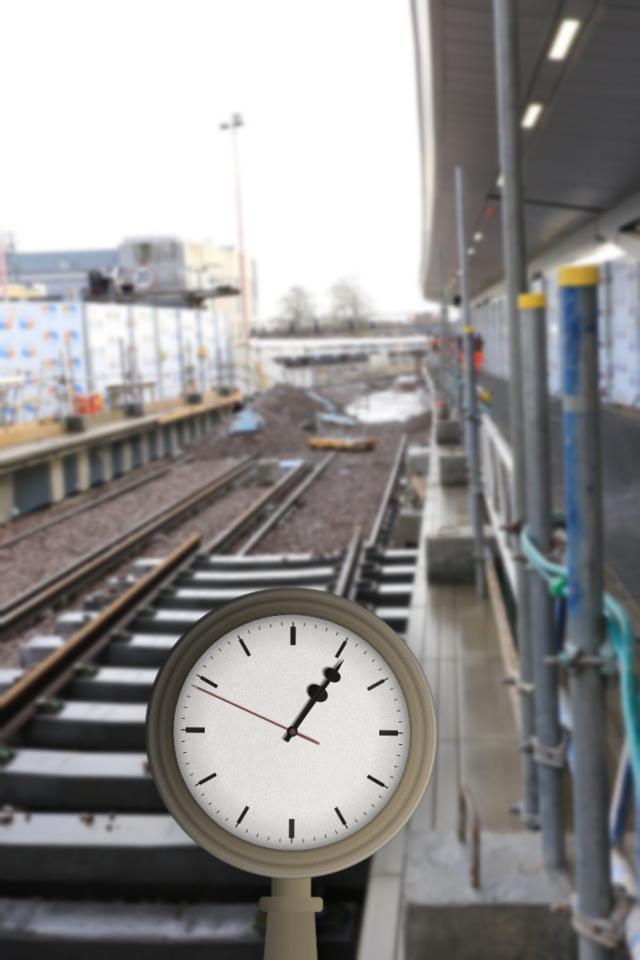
1:05:49
